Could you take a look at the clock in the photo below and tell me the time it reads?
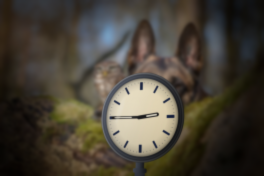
2:45
